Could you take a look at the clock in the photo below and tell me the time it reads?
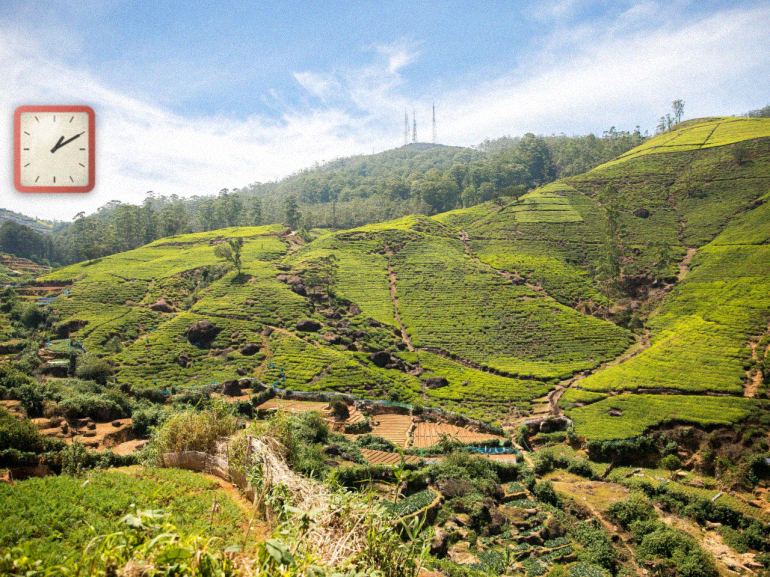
1:10
